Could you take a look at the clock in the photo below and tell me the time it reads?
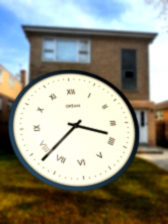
3:38
